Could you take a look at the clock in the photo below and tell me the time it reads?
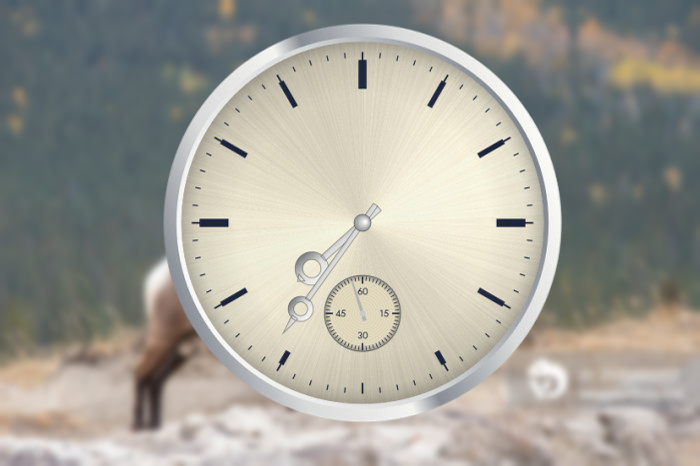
7:35:57
